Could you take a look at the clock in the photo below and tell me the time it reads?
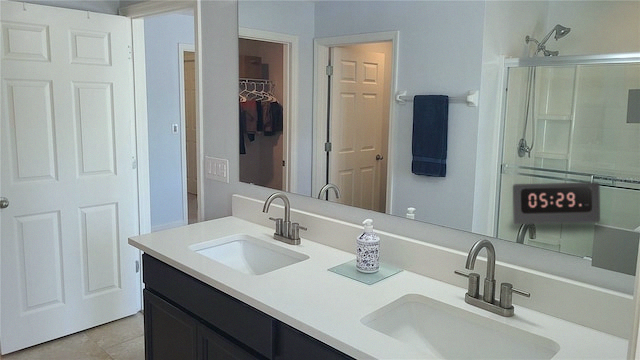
5:29
